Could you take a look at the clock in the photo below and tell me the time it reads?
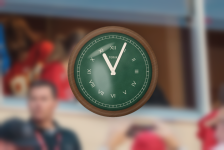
11:04
